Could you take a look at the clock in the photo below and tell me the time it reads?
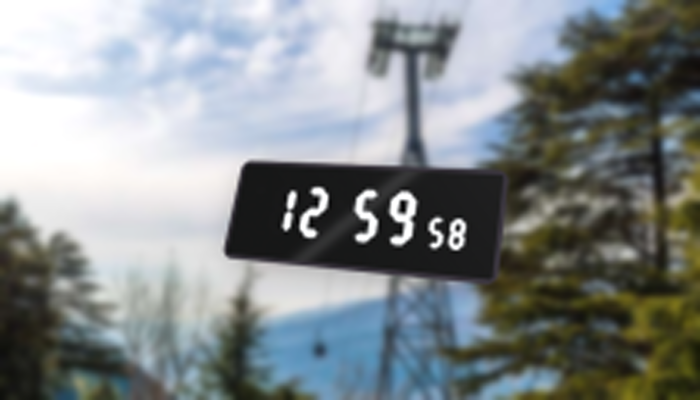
12:59:58
